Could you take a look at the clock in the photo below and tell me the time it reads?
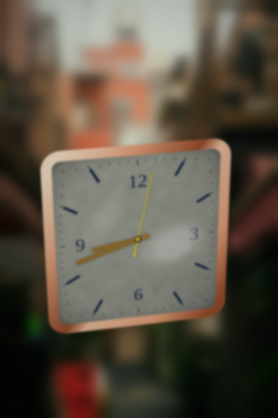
8:42:02
